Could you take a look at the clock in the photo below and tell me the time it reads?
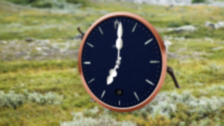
7:01
